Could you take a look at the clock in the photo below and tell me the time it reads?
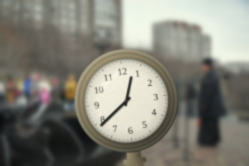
12:39
